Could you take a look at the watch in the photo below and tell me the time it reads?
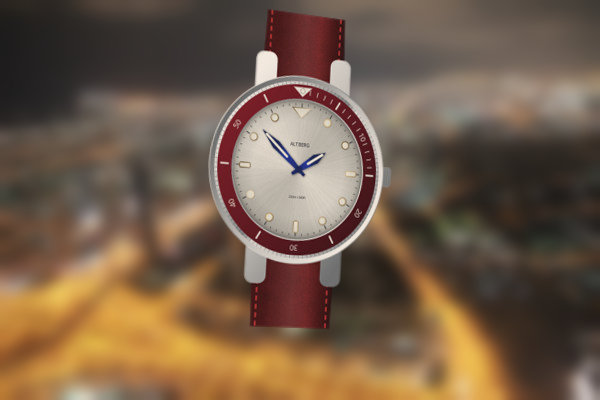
1:52
